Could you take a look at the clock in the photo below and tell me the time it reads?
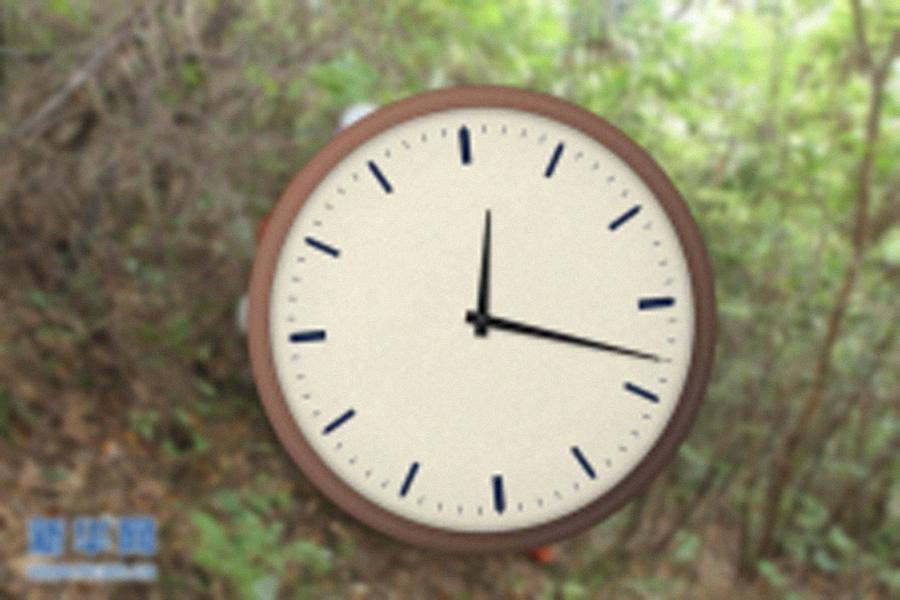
12:18
